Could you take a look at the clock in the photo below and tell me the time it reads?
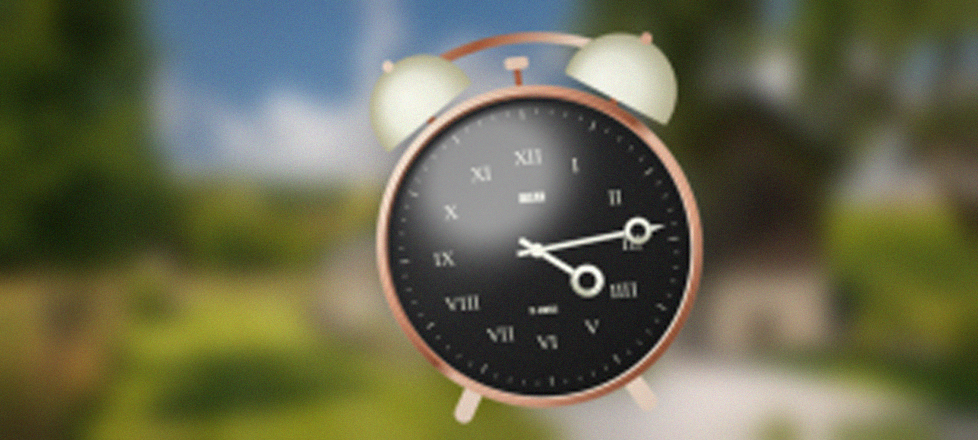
4:14
